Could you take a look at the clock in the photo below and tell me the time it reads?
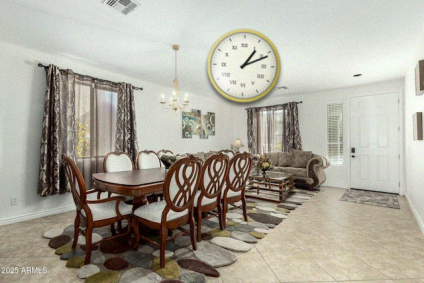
1:11
